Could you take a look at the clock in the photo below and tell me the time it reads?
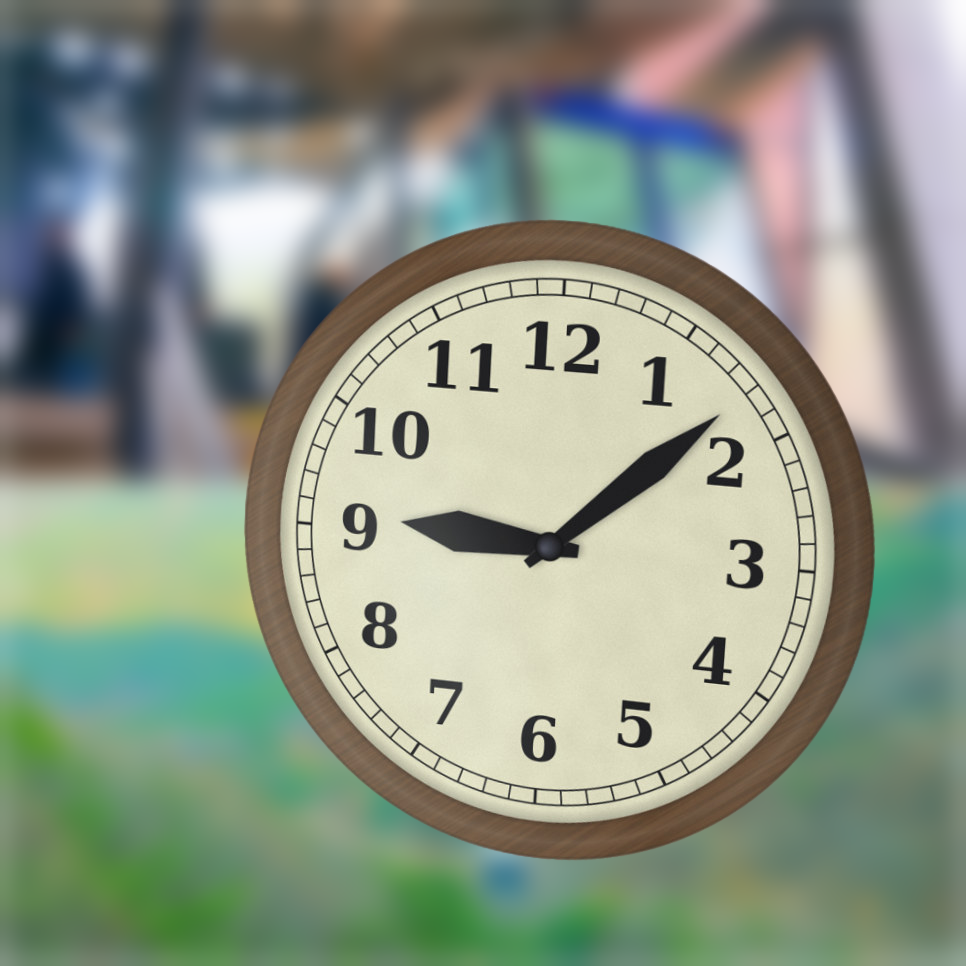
9:08
